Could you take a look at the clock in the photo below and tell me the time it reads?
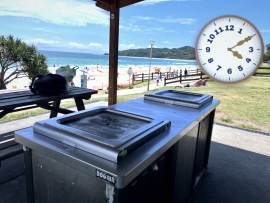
4:10
